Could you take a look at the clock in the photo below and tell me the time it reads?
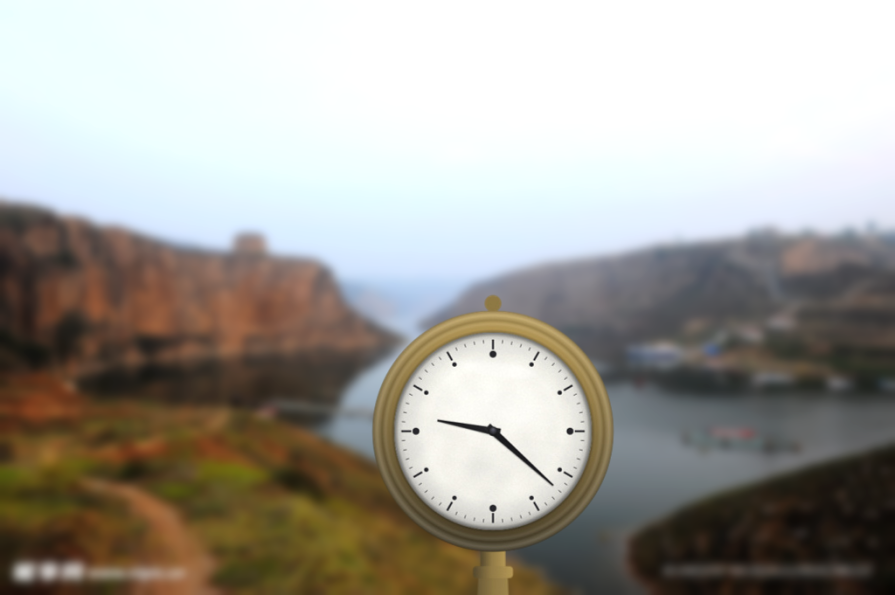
9:22
